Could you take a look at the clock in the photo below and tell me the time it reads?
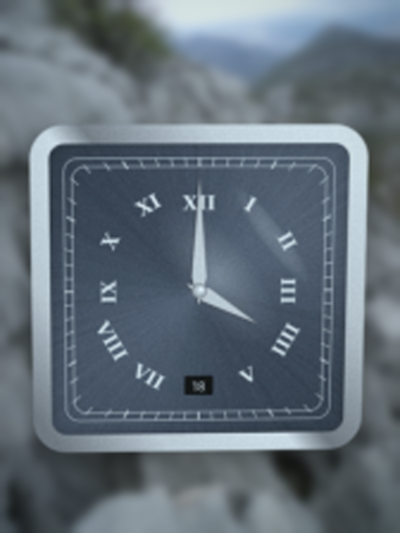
4:00
